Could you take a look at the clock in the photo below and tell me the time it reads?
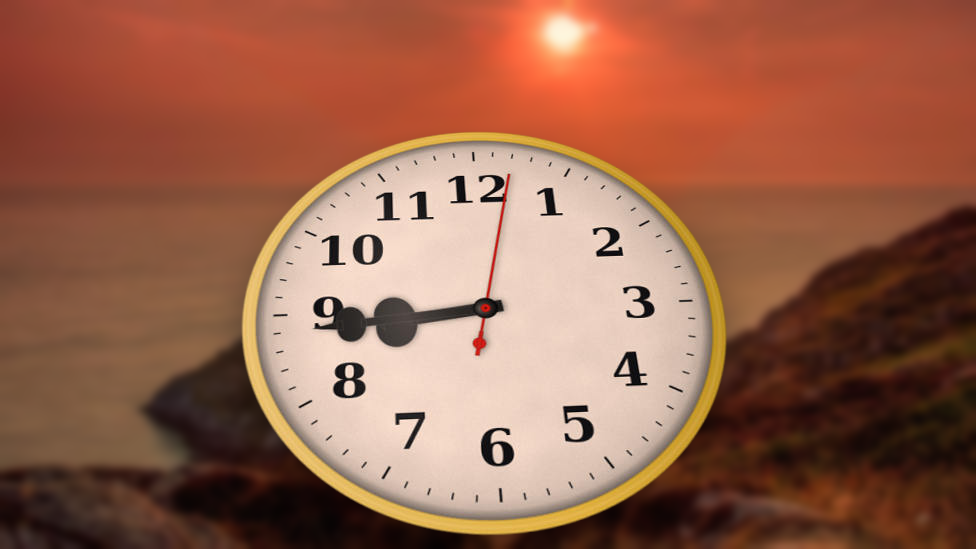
8:44:02
